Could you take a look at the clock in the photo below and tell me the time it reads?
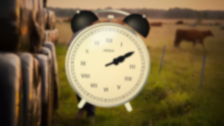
2:10
